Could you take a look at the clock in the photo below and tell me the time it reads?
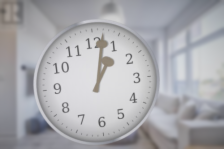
1:02
